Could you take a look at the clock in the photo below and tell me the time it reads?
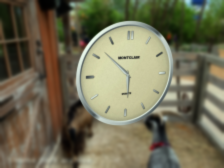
5:52
